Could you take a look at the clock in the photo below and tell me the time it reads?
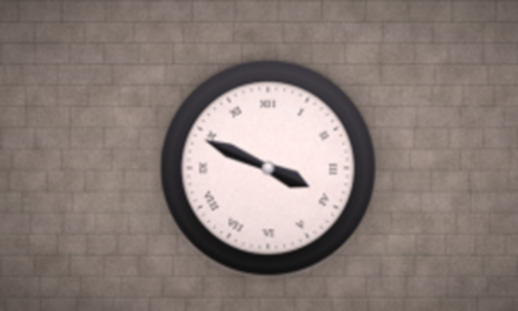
3:49
